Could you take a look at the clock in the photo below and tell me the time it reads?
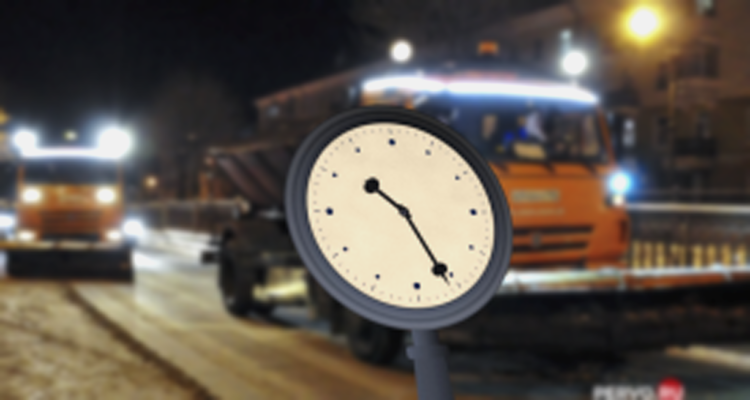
10:26
